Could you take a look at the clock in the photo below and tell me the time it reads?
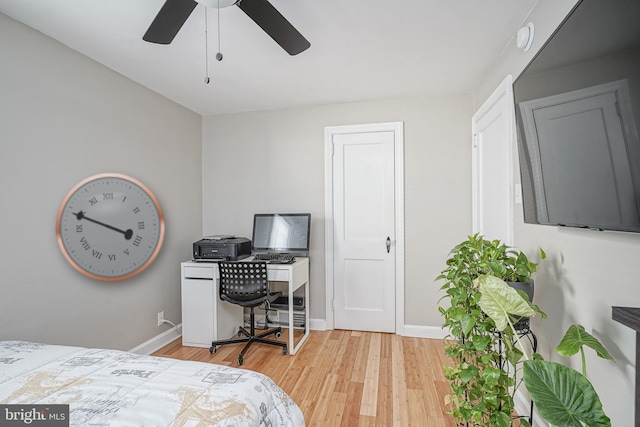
3:49
